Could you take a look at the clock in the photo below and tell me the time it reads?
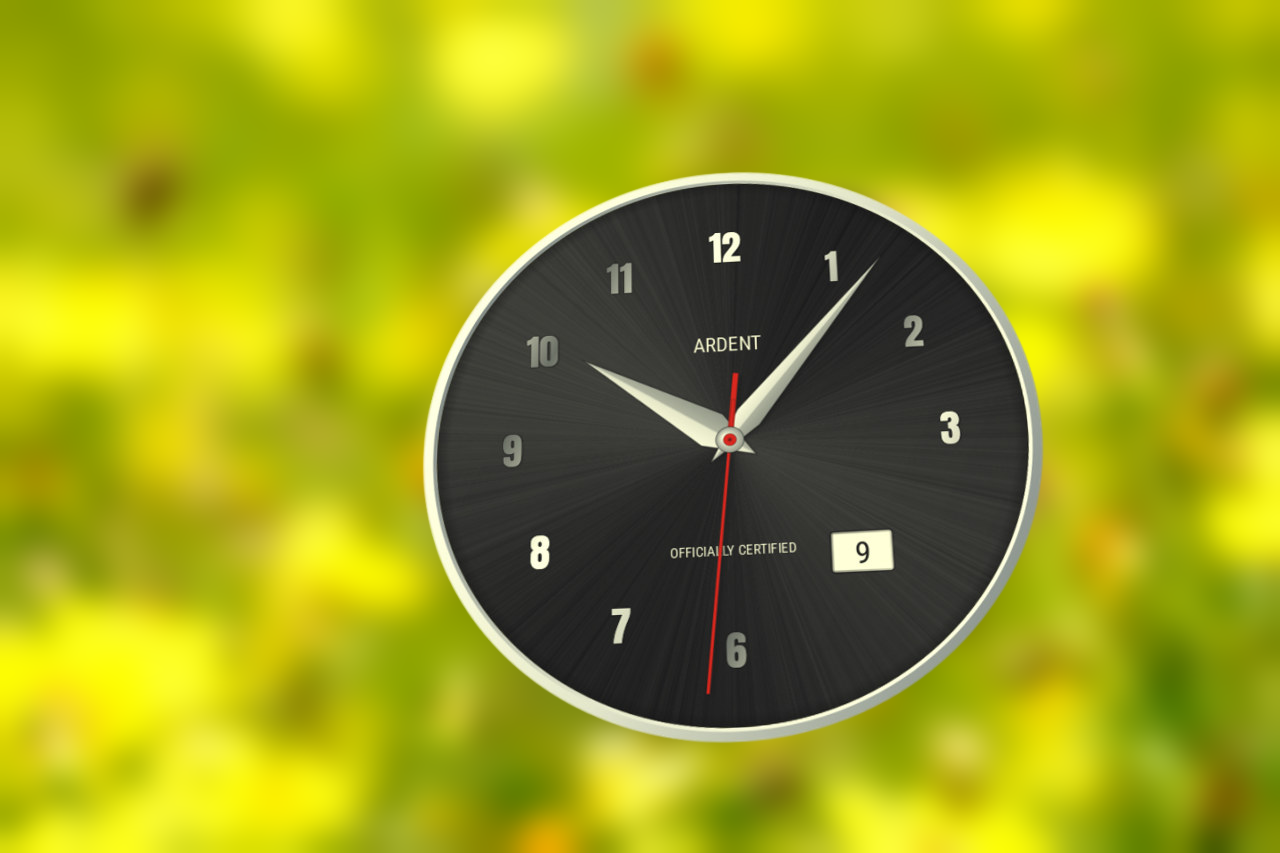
10:06:31
